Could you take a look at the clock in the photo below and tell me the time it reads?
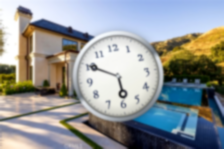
5:50
